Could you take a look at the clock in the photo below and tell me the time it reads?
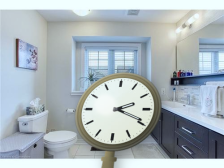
2:19
